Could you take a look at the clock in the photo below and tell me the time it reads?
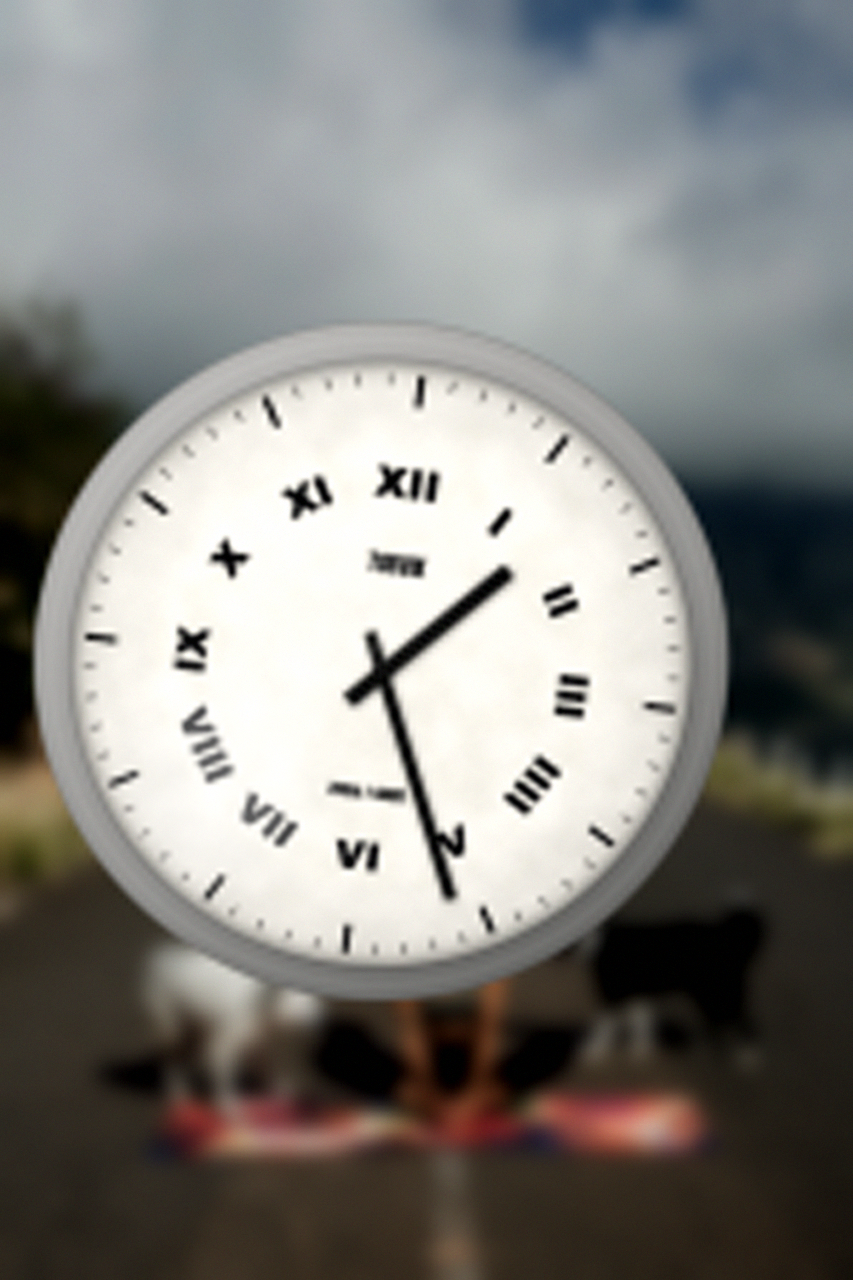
1:26
